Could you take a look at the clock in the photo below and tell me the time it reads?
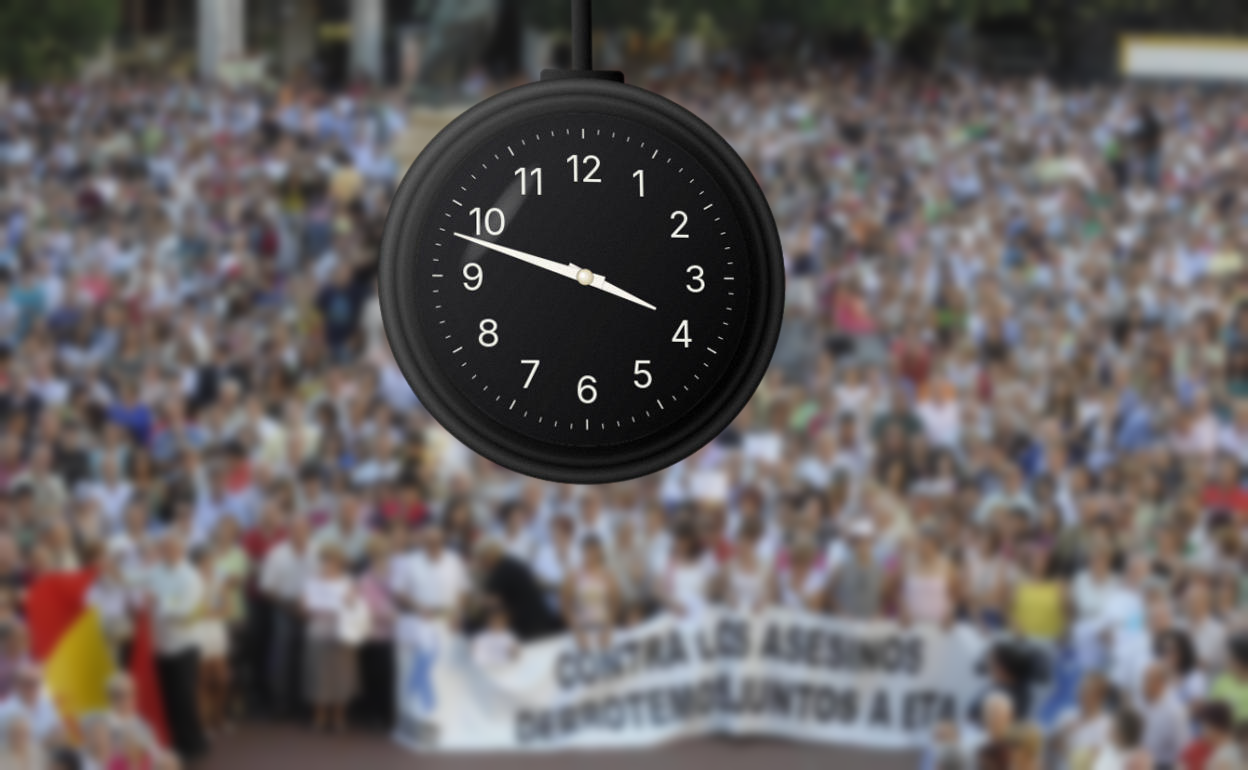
3:48
